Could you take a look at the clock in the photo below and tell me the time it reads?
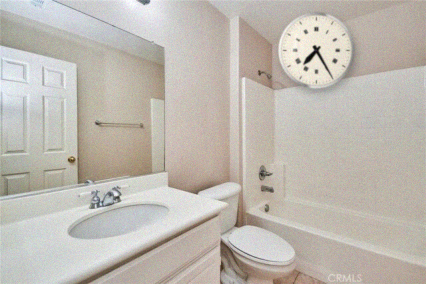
7:25
